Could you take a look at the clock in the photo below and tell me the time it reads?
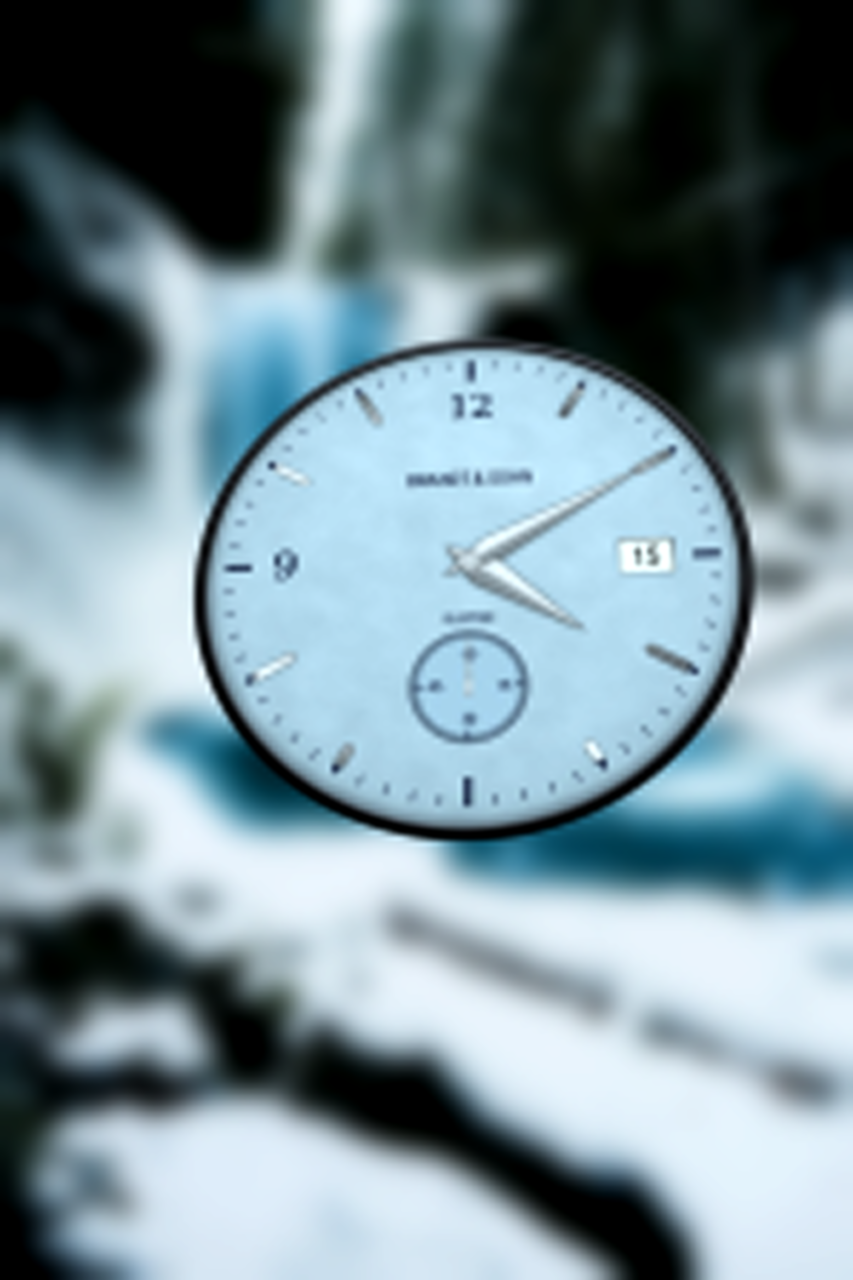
4:10
